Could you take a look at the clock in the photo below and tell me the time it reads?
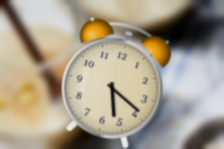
5:19
